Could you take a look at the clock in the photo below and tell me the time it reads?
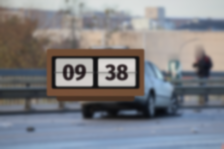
9:38
